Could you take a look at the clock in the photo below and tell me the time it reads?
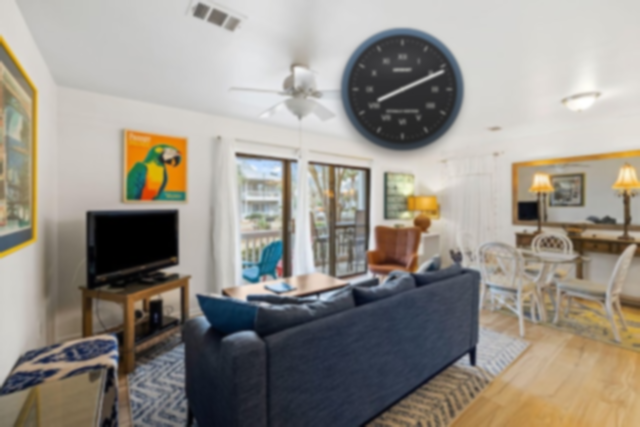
8:11
